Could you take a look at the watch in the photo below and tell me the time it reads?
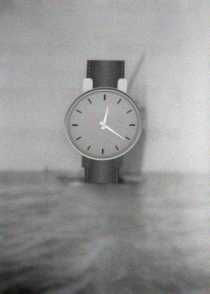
12:21
